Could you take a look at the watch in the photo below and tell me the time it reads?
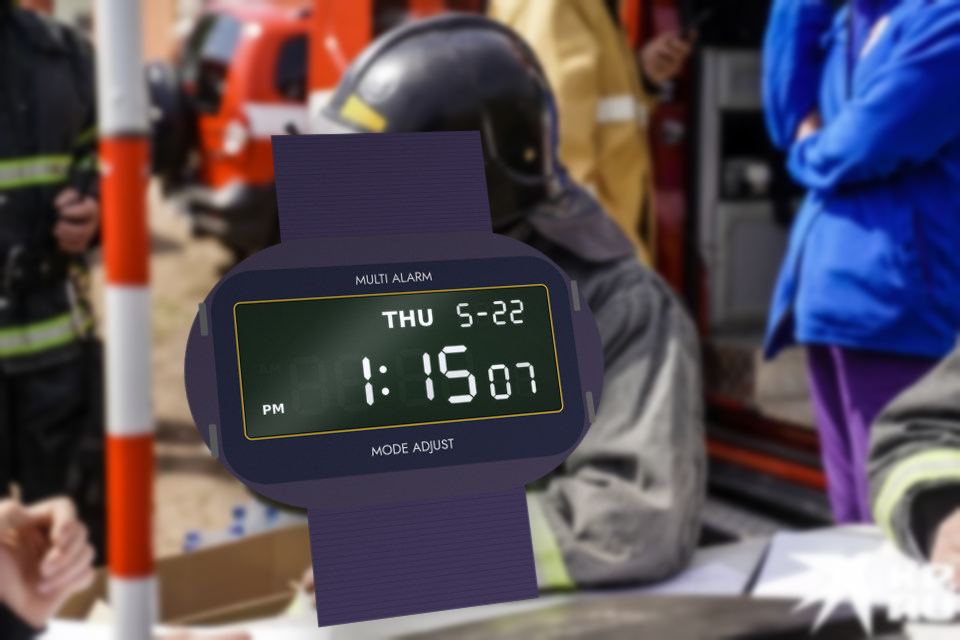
1:15:07
